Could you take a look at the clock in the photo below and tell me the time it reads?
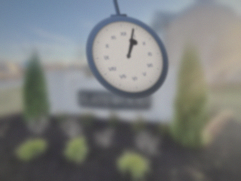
1:04
